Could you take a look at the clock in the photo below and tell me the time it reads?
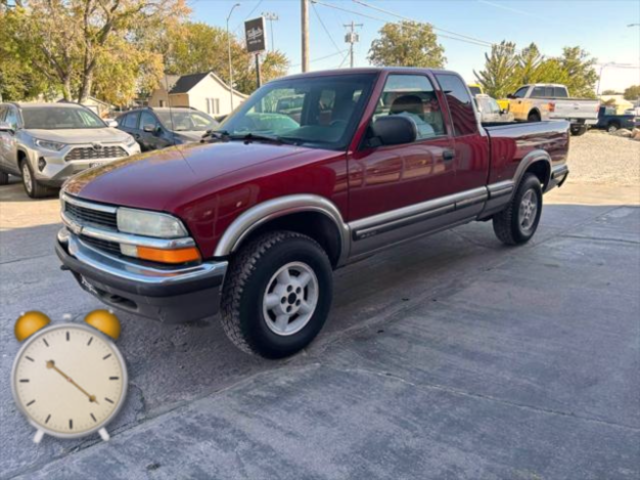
10:22
